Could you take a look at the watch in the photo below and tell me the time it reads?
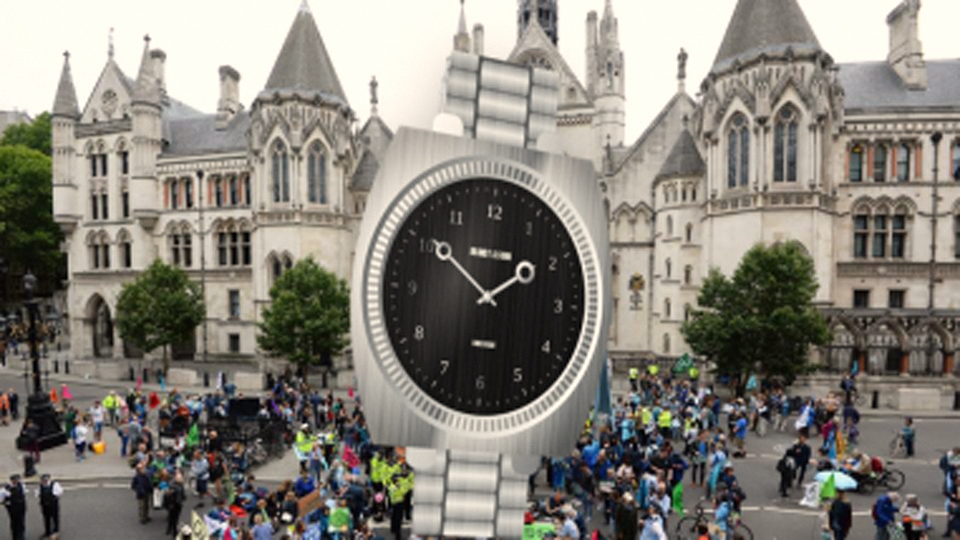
1:51
